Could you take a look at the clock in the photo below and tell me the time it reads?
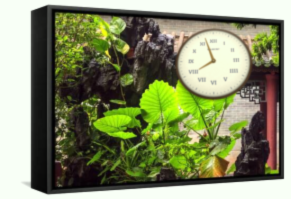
7:57
